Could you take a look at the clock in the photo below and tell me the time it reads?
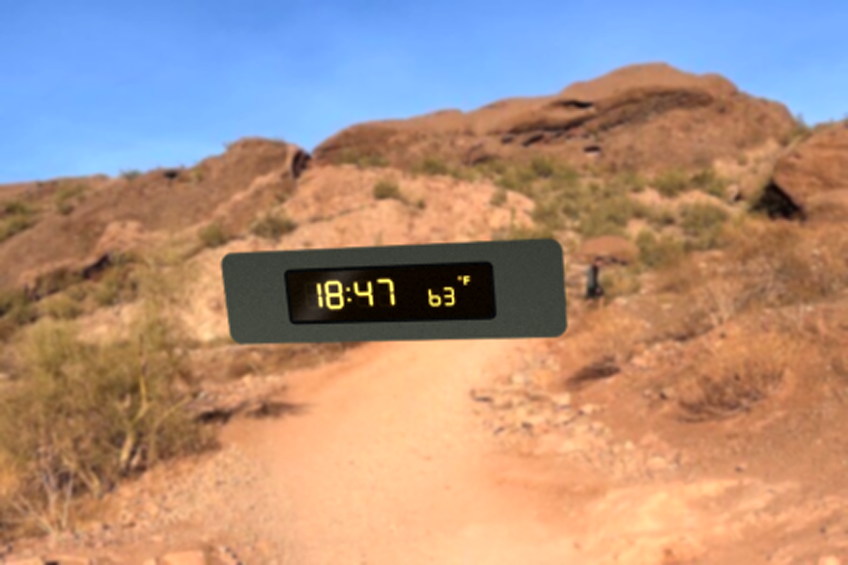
18:47
